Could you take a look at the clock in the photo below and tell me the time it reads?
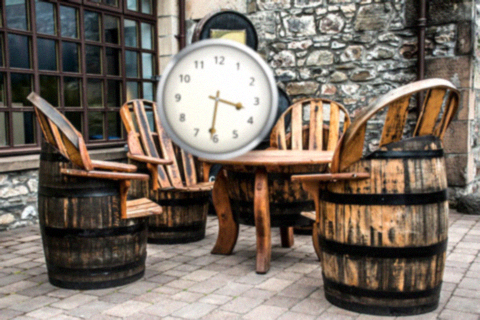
3:31
